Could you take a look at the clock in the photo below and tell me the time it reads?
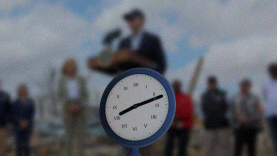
8:12
